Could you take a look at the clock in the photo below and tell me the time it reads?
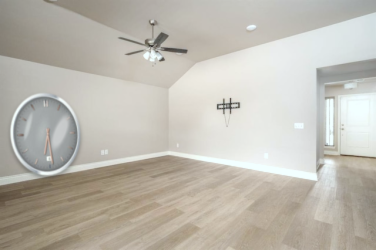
6:29
